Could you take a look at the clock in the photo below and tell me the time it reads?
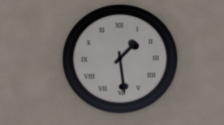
1:29
